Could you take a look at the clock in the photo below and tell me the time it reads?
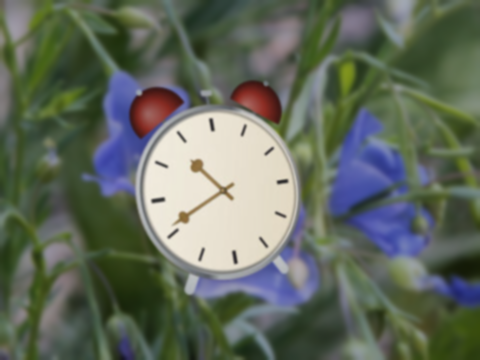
10:41
